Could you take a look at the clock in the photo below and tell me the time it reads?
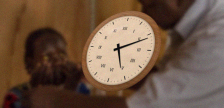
5:11
